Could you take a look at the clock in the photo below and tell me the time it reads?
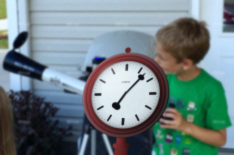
7:07
